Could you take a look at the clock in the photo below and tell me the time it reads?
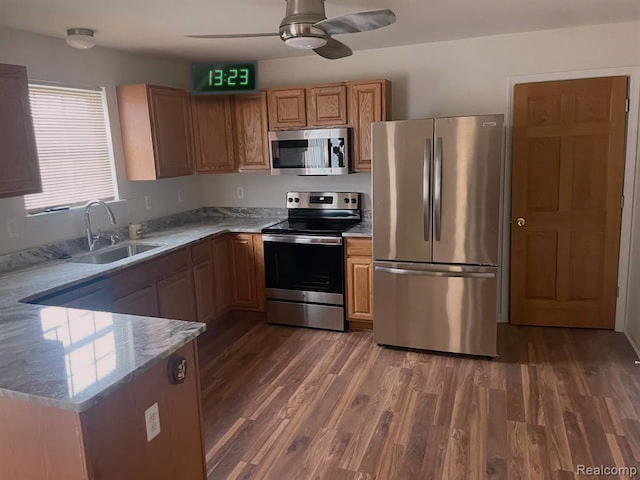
13:23
